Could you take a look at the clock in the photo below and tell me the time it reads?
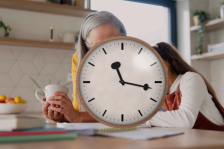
11:17
